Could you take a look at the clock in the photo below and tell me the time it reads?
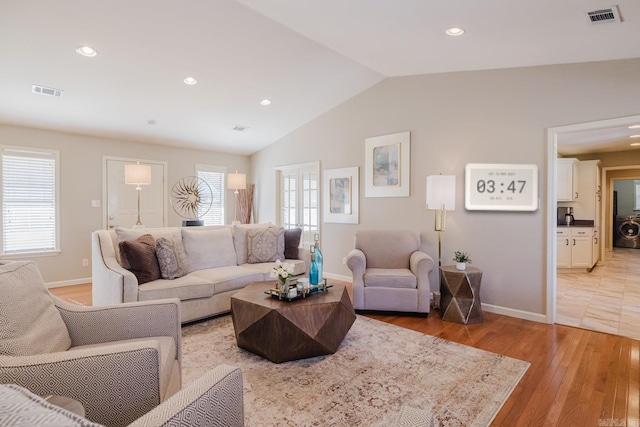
3:47
